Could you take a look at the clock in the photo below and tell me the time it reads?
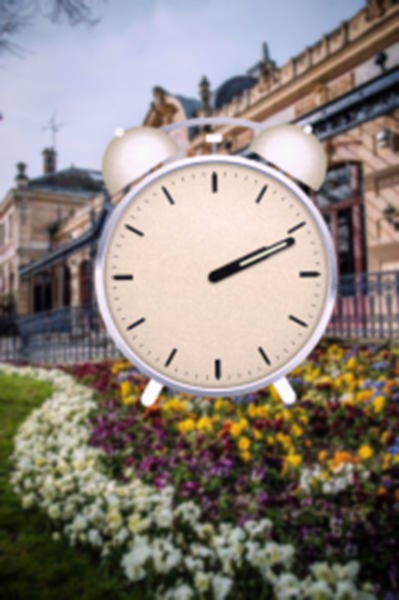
2:11
